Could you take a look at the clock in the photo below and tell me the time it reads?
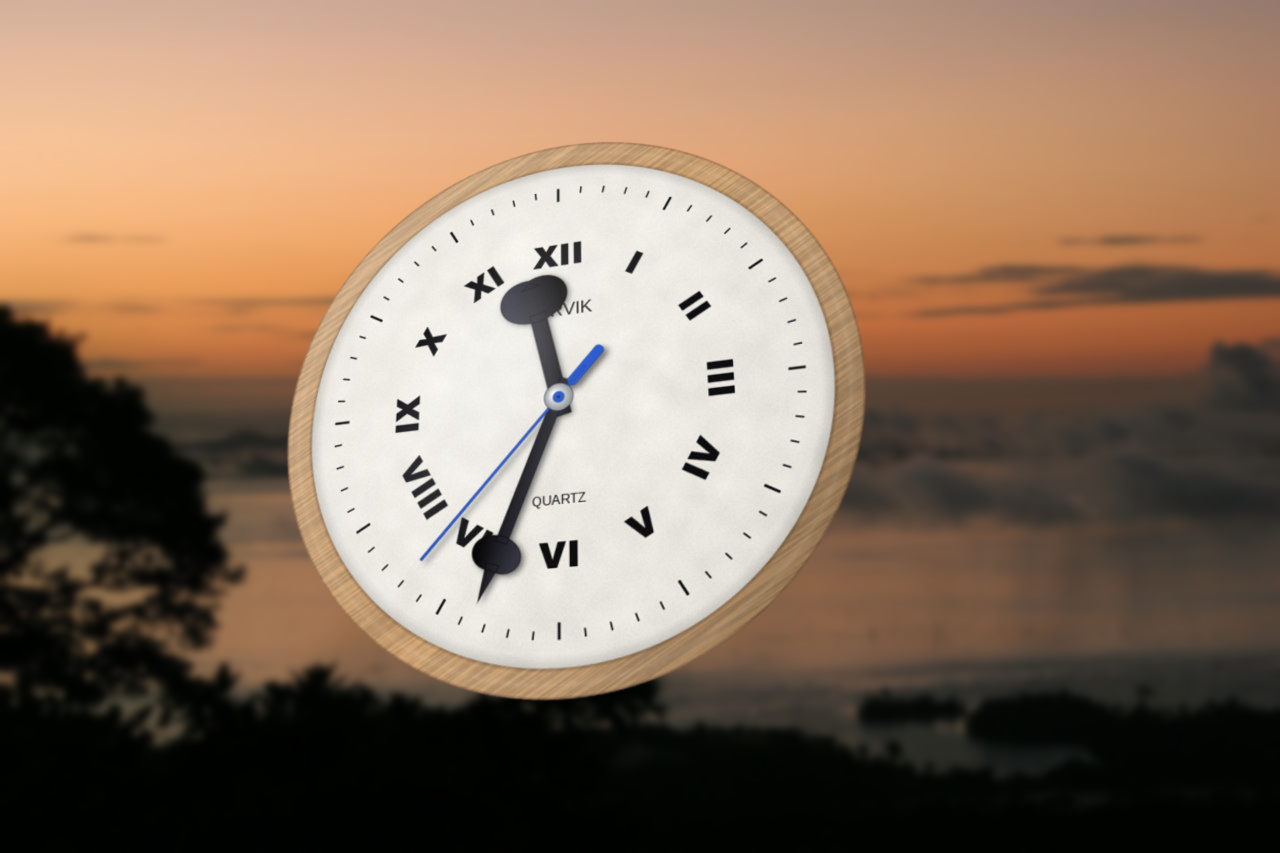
11:33:37
